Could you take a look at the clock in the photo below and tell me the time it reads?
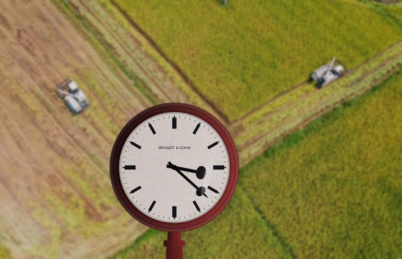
3:22
